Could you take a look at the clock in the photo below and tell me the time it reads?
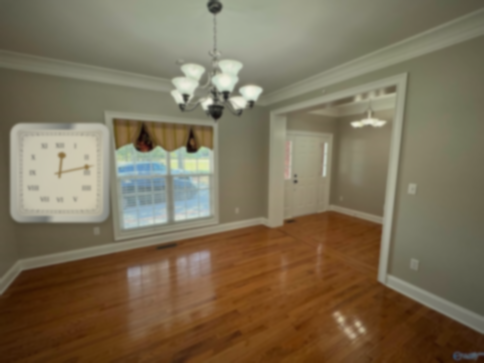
12:13
